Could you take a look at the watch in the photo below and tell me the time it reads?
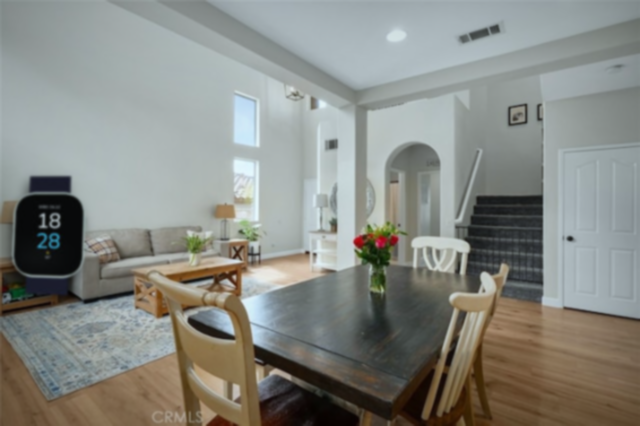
18:28
